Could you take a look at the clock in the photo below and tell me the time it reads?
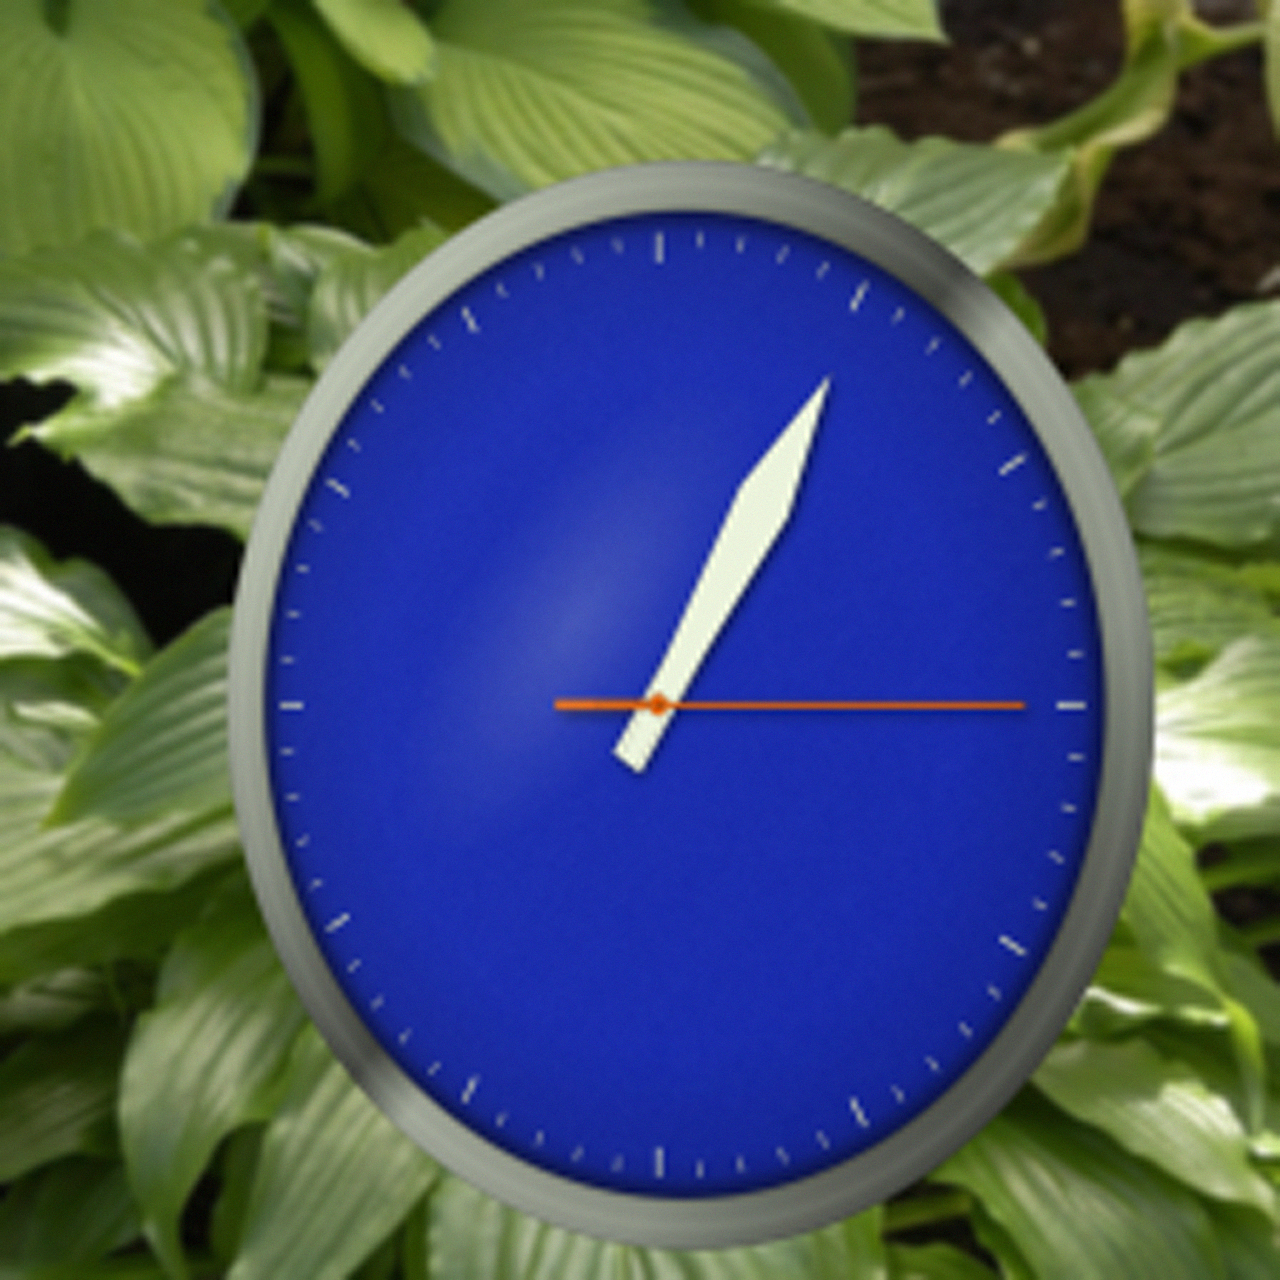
1:05:15
